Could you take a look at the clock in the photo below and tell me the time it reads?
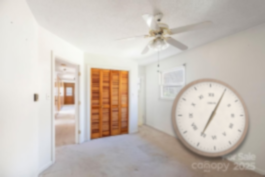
7:05
